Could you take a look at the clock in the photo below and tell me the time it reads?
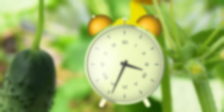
3:34
